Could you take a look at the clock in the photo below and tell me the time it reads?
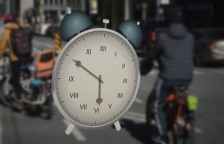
5:50
